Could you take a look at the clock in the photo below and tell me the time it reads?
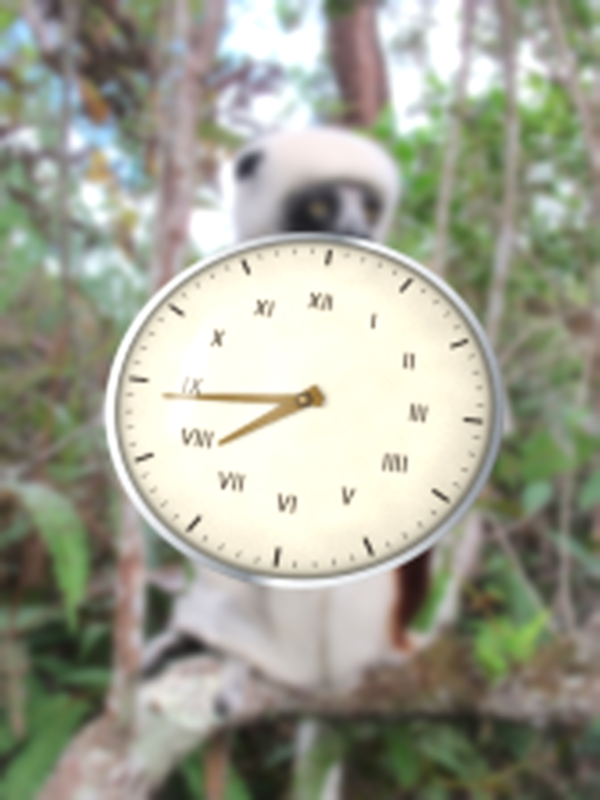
7:44
